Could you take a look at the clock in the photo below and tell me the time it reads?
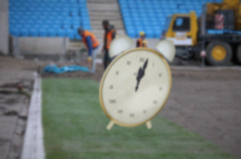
12:02
